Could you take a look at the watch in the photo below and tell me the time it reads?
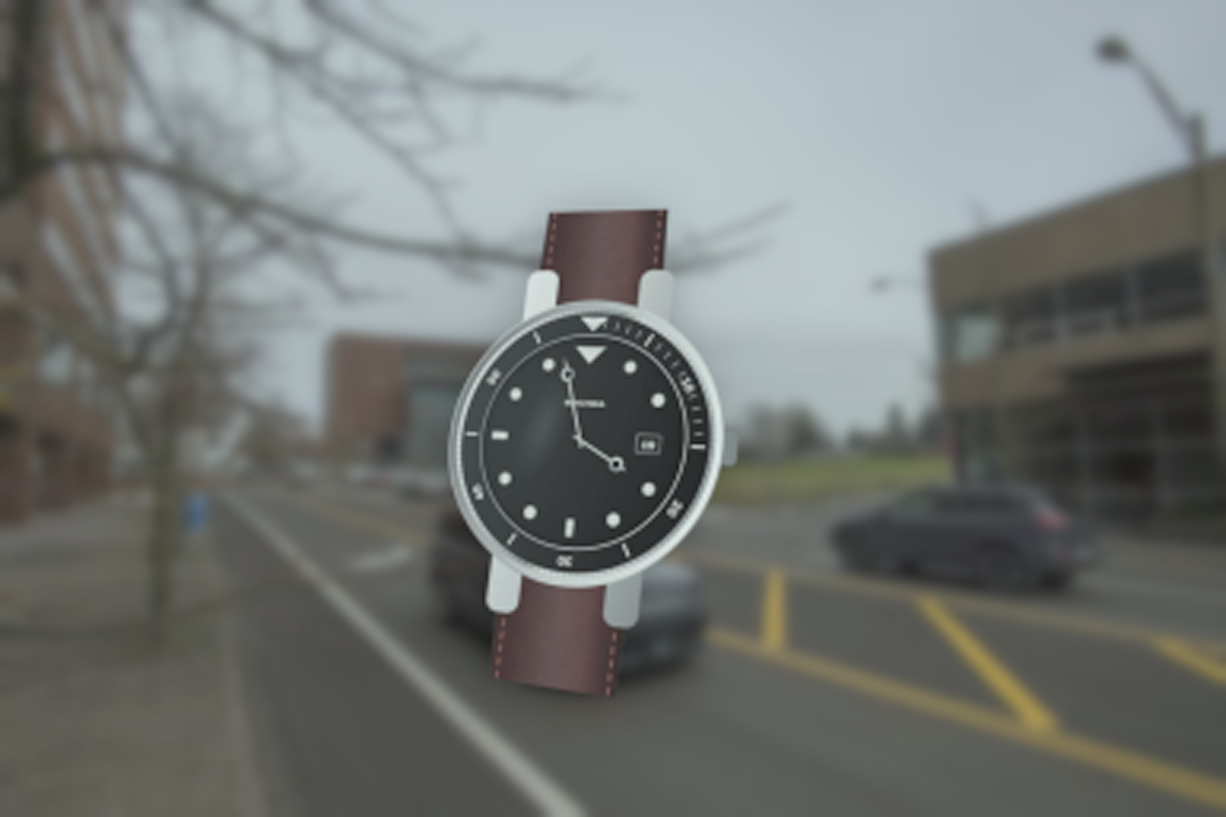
3:57
